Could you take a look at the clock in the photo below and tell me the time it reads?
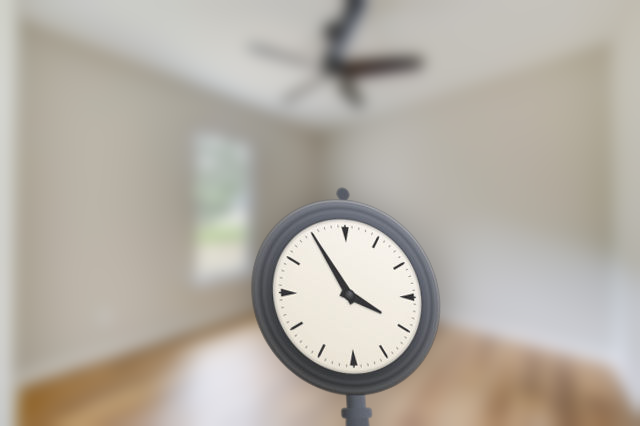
3:55
